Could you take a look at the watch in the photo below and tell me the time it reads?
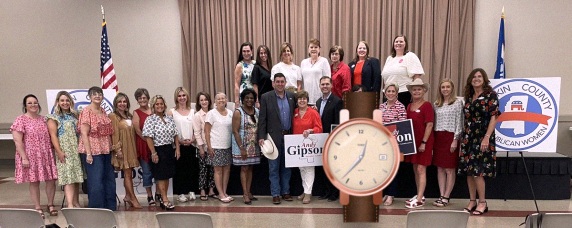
12:37
